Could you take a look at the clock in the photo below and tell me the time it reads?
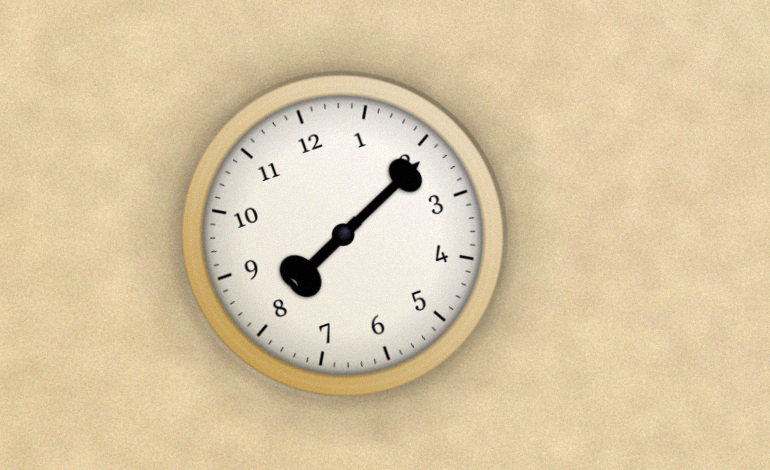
8:11
